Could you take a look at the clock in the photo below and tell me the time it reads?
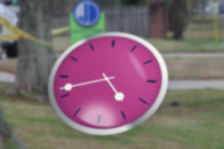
4:42
